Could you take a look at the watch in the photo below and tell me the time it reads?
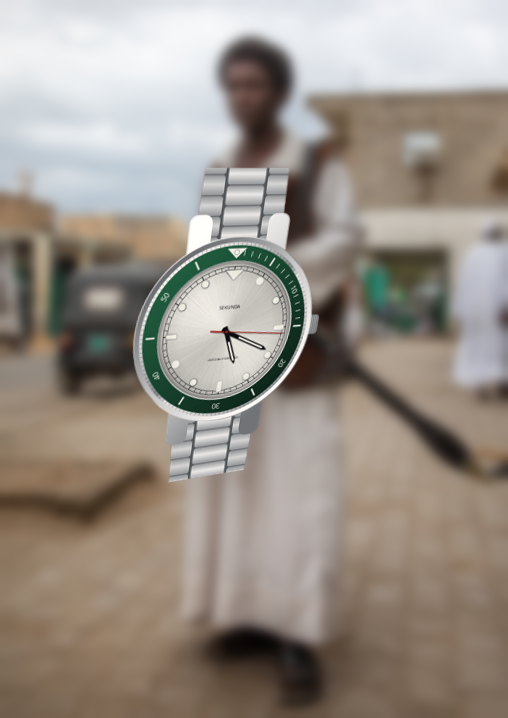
5:19:16
